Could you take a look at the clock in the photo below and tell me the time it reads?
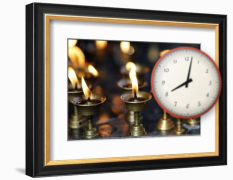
8:02
